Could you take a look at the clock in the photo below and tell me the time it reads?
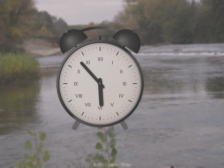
5:53
